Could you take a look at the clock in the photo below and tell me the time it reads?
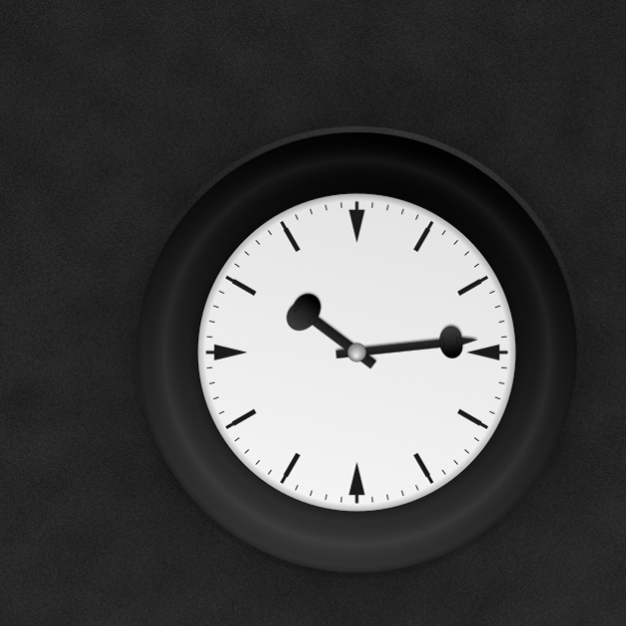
10:14
